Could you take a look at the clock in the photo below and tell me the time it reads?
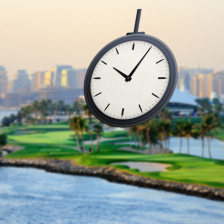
10:05
